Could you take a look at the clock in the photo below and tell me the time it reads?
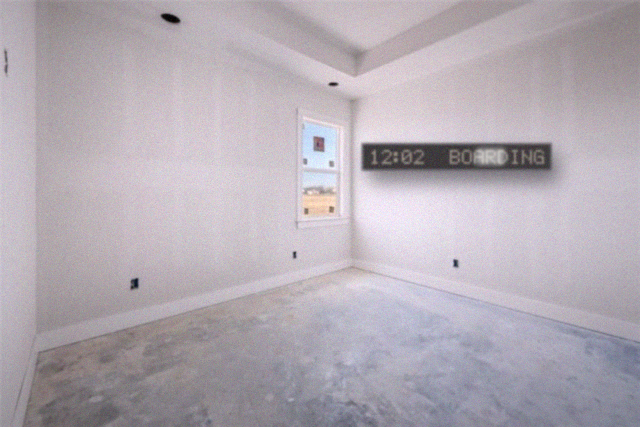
12:02
